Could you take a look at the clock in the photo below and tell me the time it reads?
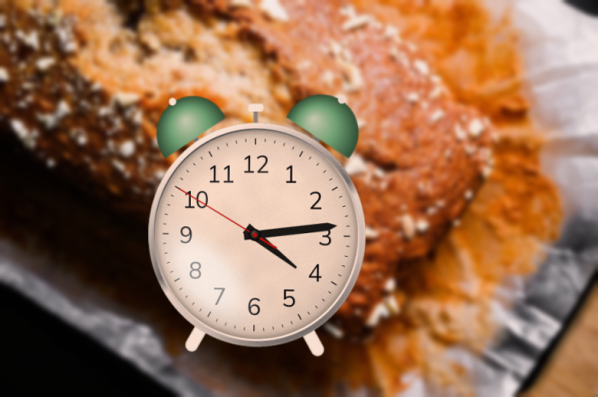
4:13:50
